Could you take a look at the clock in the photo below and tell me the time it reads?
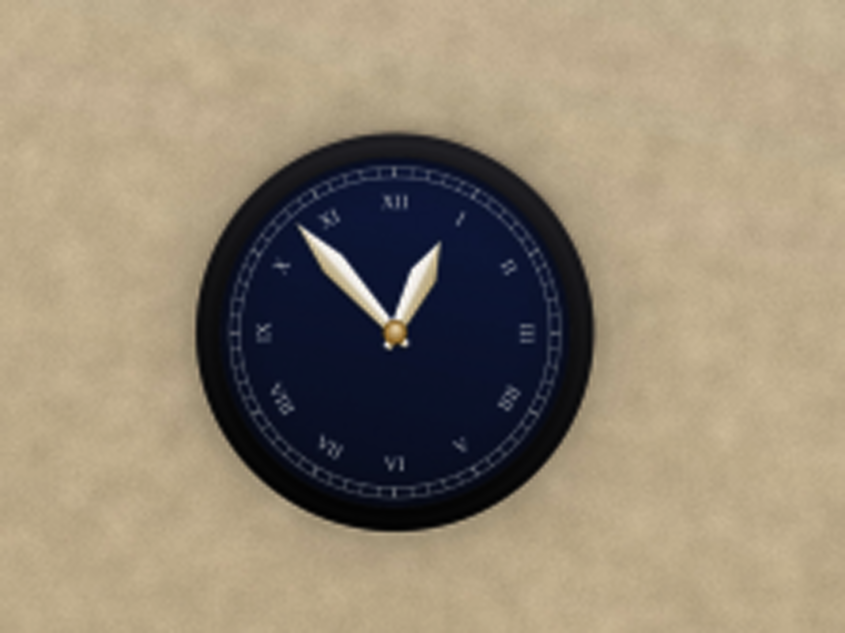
12:53
